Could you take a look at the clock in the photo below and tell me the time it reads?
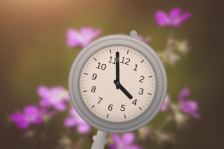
3:57
